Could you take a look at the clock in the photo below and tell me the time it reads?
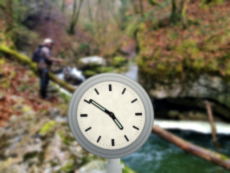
4:51
